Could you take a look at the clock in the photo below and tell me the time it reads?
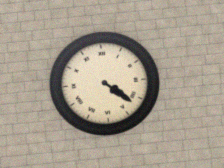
4:22
